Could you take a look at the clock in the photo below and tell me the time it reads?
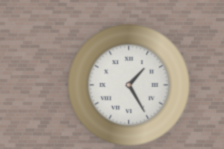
1:25
